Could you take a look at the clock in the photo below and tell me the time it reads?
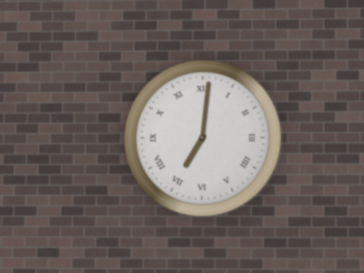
7:01
